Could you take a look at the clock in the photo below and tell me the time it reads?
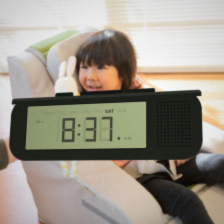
8:37
